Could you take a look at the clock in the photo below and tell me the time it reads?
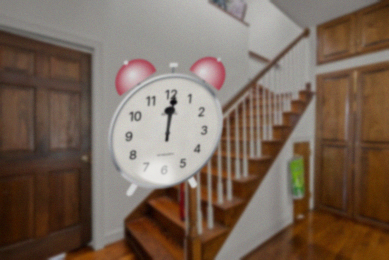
12:01
